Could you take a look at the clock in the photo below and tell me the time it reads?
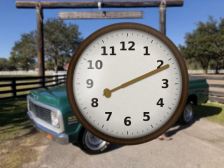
8:11
